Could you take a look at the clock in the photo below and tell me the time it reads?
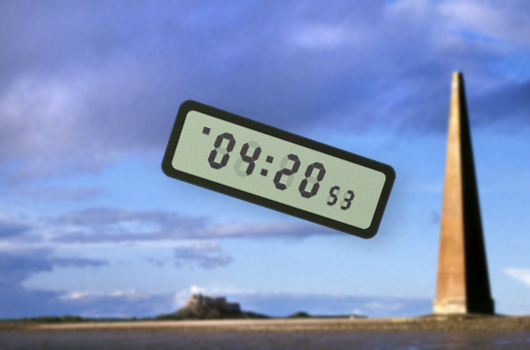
4:20:53
